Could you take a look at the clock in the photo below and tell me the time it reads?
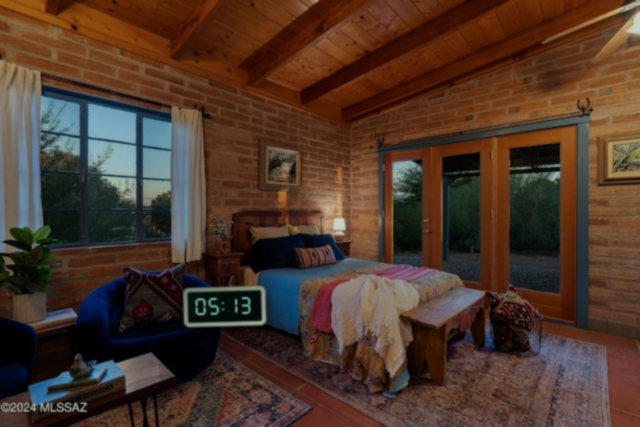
5:13
